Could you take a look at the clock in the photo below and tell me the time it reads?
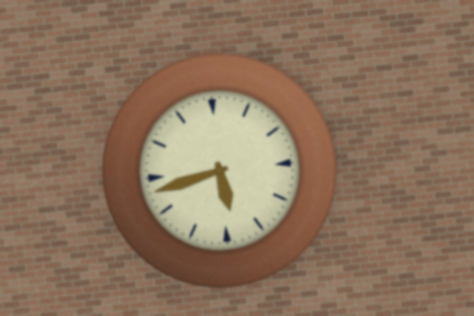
5:43
